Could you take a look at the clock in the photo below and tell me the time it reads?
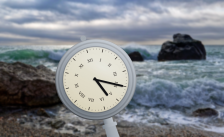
5:20
